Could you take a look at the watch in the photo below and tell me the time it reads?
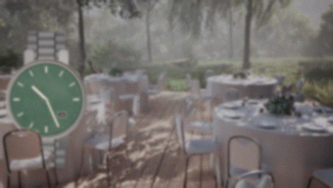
10:26
